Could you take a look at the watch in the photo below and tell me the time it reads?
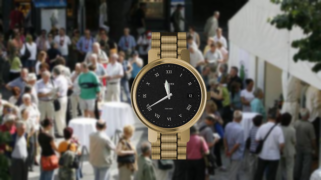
11:40
